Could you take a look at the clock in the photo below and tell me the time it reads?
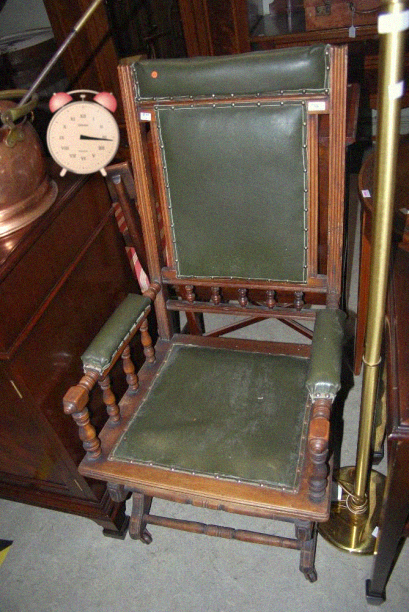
3:16
